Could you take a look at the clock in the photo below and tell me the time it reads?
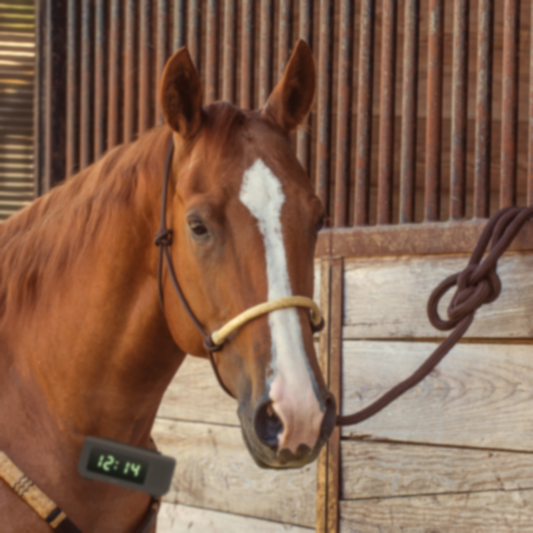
12:14
